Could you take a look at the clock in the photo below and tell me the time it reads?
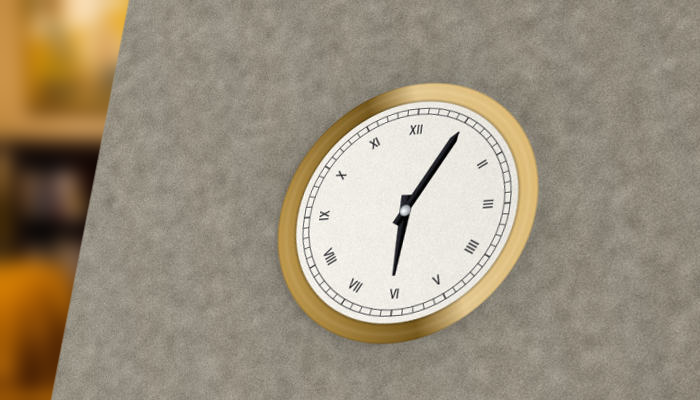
6:05
